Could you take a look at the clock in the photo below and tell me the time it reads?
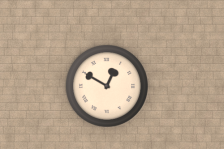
12:50
